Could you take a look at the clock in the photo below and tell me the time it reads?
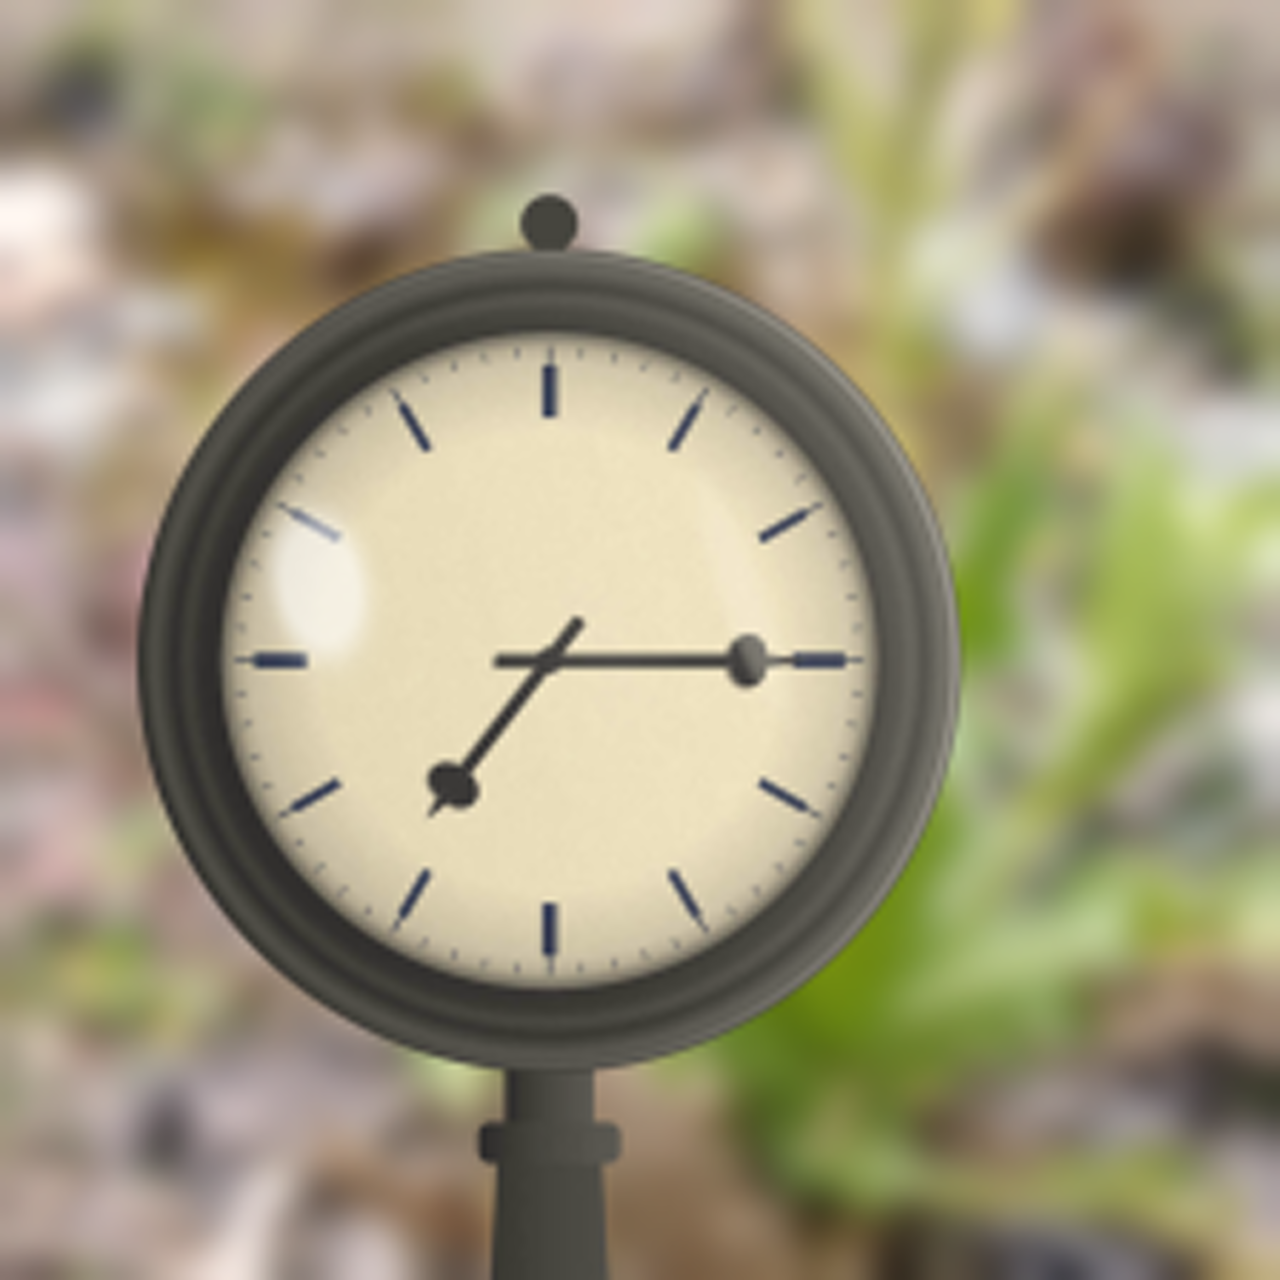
7:15
